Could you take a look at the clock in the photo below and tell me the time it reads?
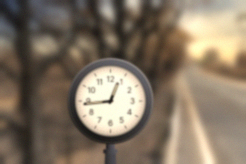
12:44
